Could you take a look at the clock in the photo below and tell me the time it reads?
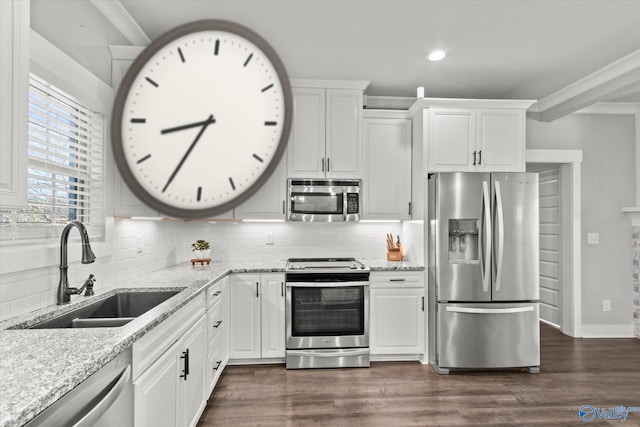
8:35
